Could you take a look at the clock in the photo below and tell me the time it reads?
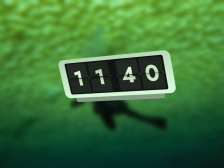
11:40
